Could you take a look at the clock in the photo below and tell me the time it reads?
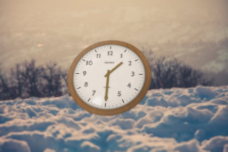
1:30
